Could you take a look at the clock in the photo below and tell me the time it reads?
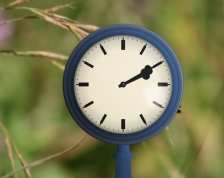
2:10
